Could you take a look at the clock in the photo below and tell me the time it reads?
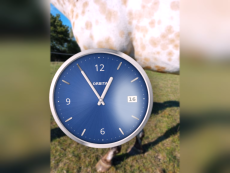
12:55
